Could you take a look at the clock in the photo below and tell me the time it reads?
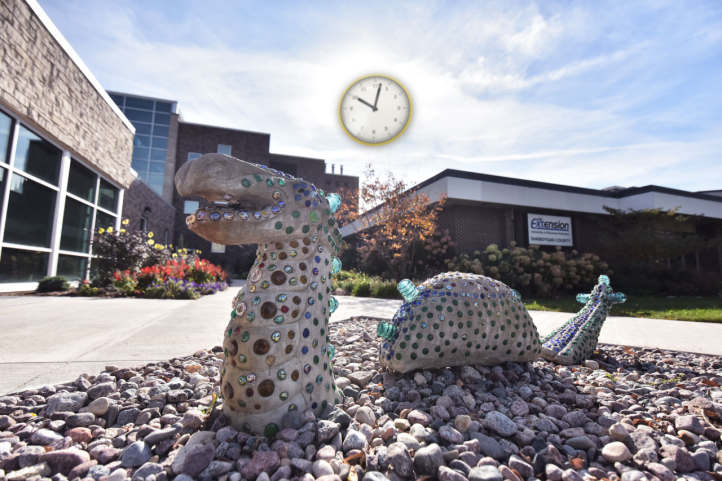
10:02
